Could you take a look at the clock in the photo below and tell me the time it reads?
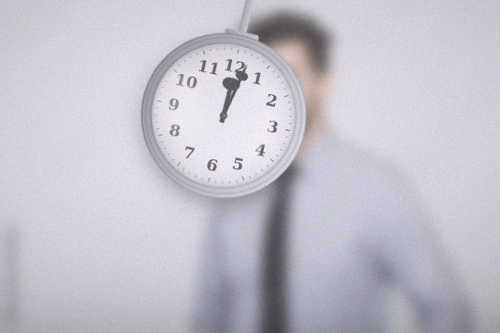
12:02
